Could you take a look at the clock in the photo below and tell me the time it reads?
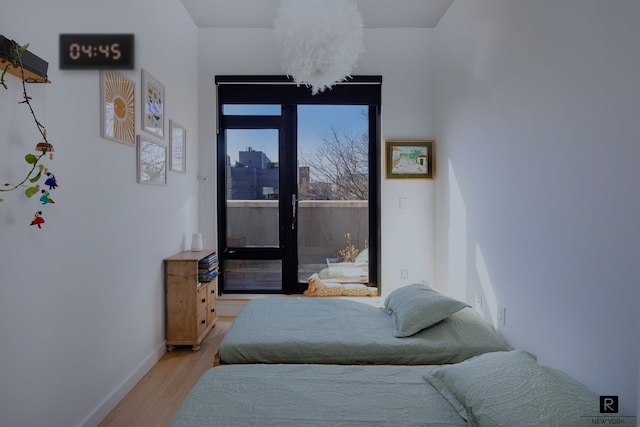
4:45
